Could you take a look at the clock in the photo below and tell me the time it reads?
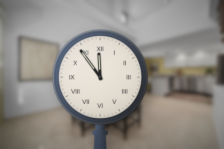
11:54
